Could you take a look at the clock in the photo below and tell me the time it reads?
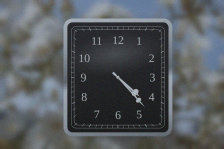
4:23
